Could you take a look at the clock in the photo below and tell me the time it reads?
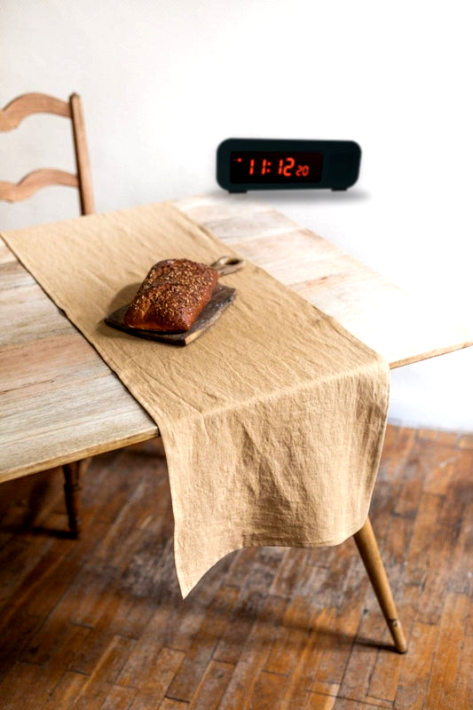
11:12
